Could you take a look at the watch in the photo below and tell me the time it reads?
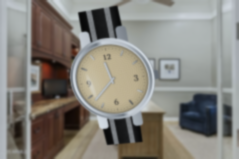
11:38
